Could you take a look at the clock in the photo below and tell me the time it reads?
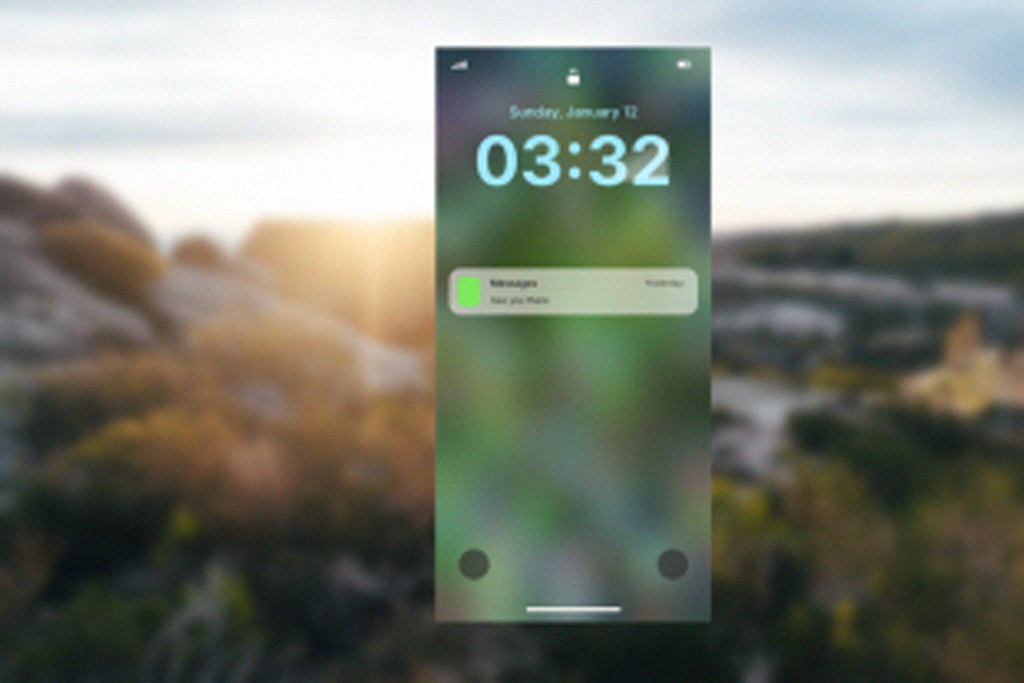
3:32
